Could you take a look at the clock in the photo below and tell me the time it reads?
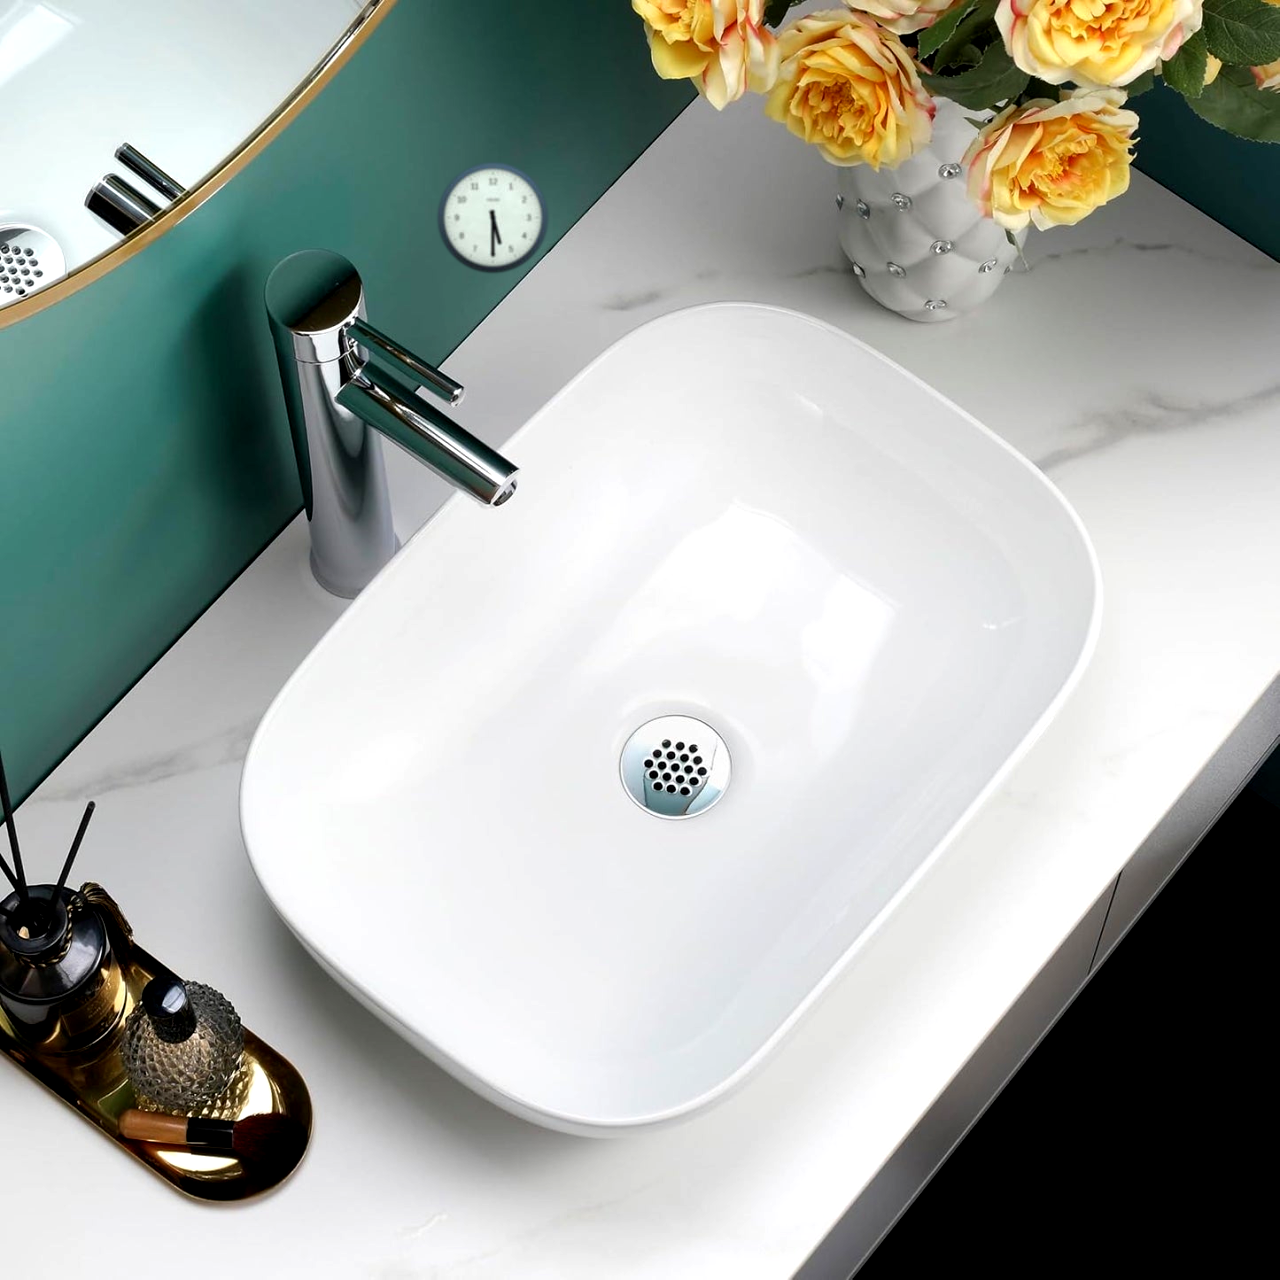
5:30
